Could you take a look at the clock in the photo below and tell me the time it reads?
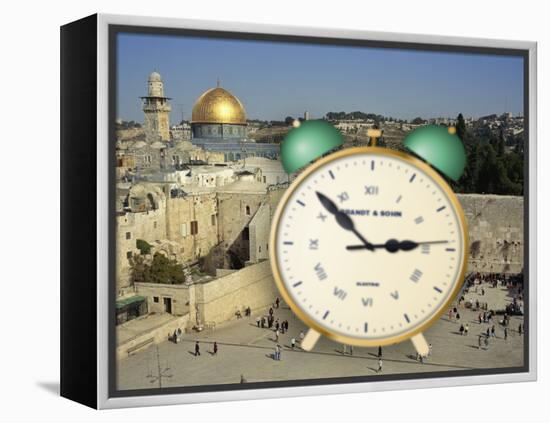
2:52:14
